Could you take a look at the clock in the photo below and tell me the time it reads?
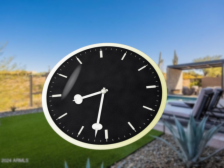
8:32
